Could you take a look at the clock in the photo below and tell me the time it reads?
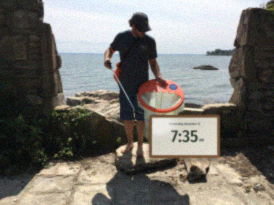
7:35
